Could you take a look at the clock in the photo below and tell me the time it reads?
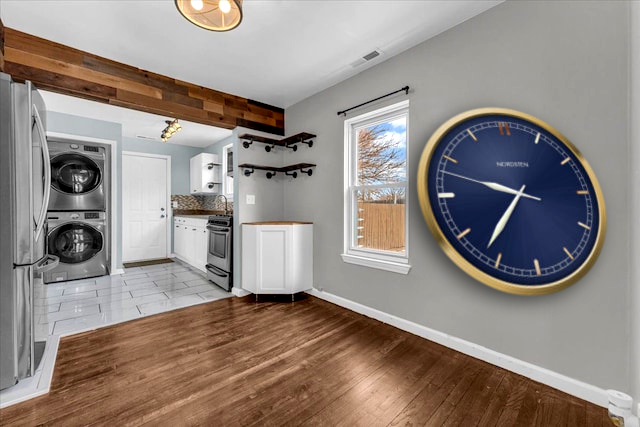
9:36:48
